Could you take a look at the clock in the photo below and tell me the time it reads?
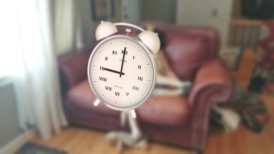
9:00
